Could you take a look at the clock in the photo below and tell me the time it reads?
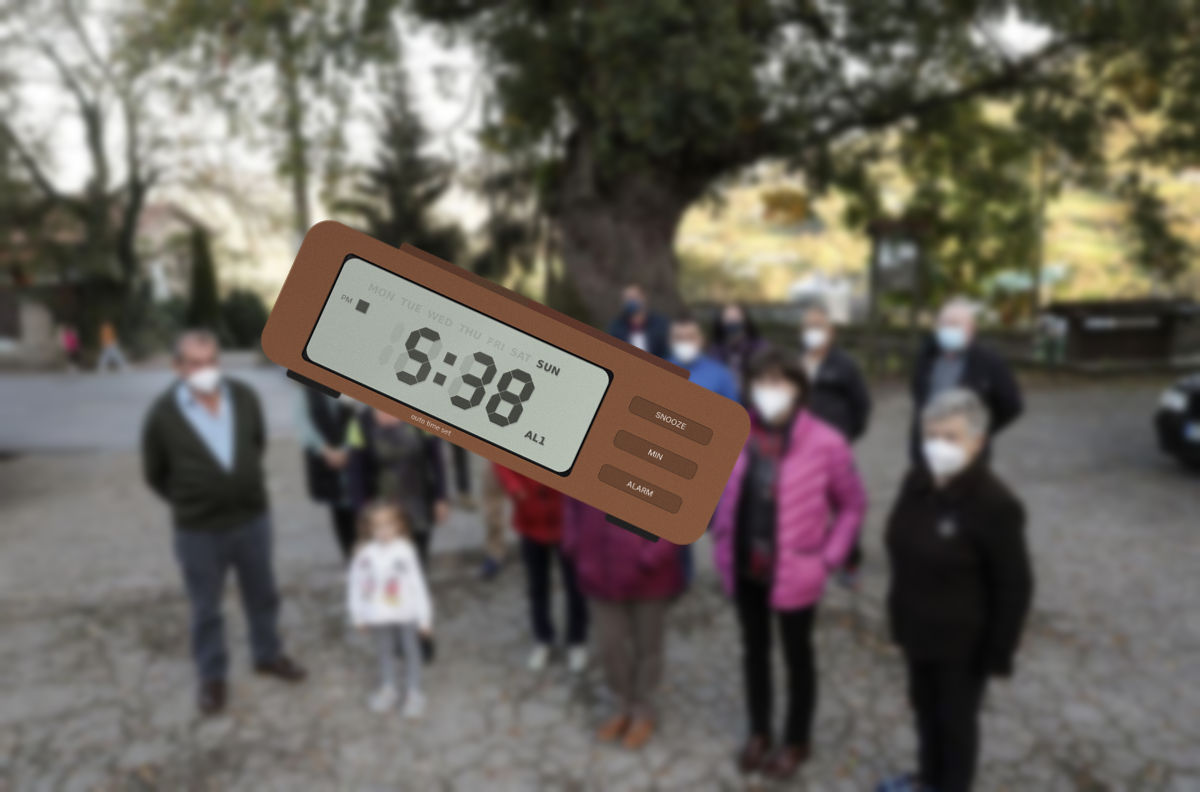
5:38
